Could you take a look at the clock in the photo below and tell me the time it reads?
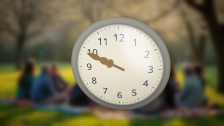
9:49
